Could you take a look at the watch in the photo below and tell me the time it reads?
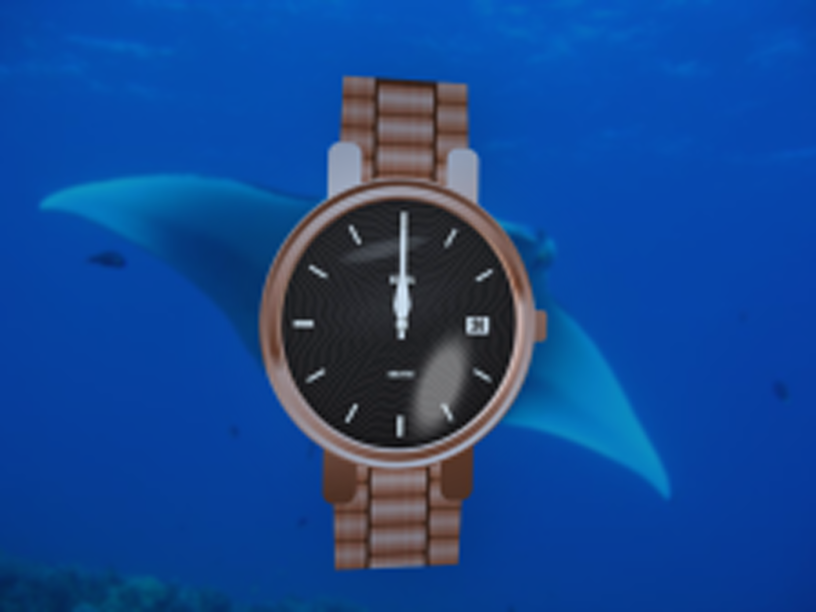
12:00
